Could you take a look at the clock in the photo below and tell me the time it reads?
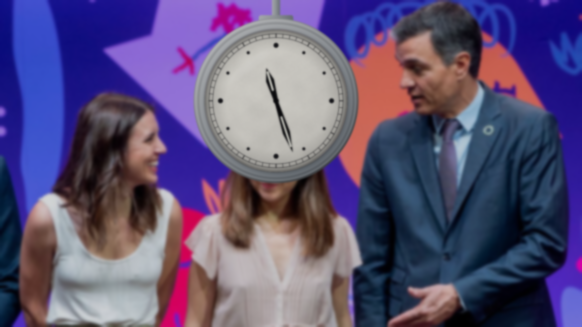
11:27
